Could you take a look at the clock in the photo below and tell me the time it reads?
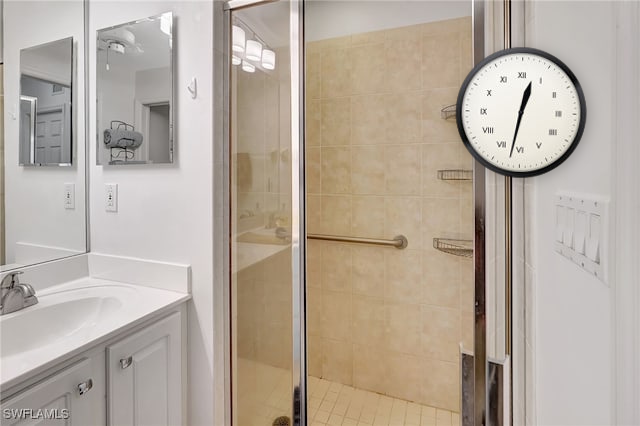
12:32
